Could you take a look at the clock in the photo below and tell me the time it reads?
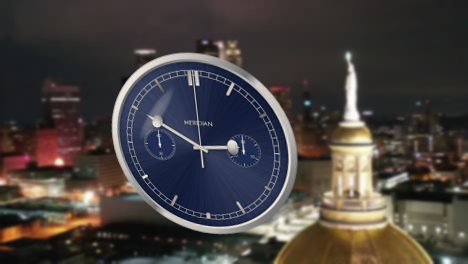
2:50
